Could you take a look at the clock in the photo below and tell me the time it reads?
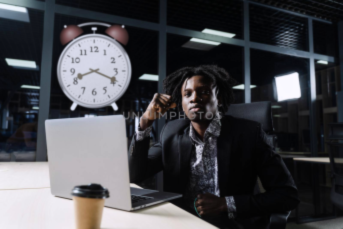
8:19
